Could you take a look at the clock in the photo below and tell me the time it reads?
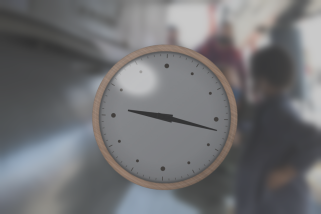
9:17
